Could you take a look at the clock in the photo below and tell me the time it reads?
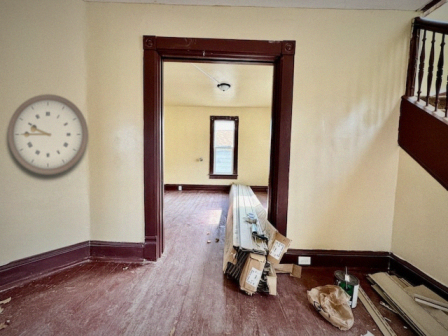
9:45
